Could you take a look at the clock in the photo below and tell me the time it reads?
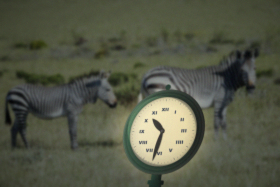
10:32
